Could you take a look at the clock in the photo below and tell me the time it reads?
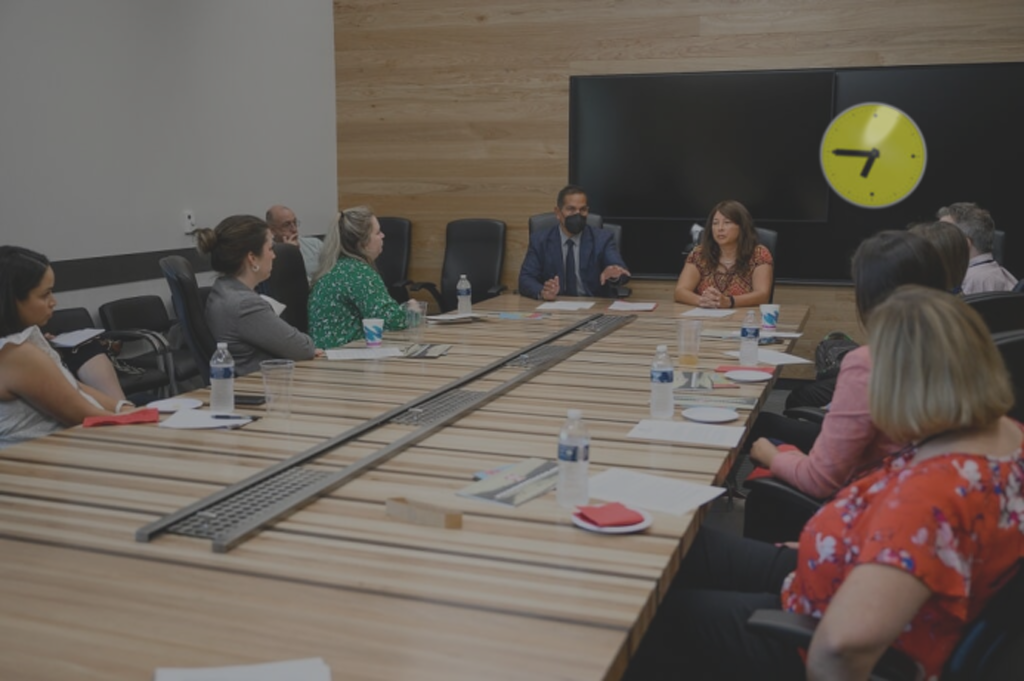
6:45
